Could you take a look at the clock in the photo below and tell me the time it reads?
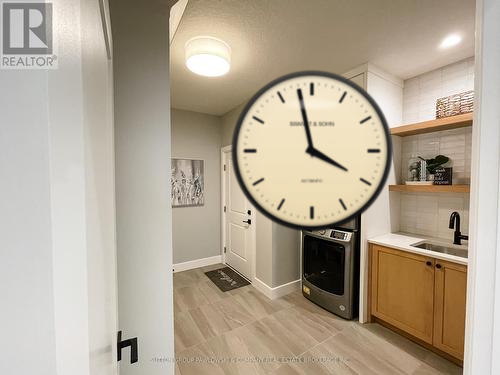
3:58
